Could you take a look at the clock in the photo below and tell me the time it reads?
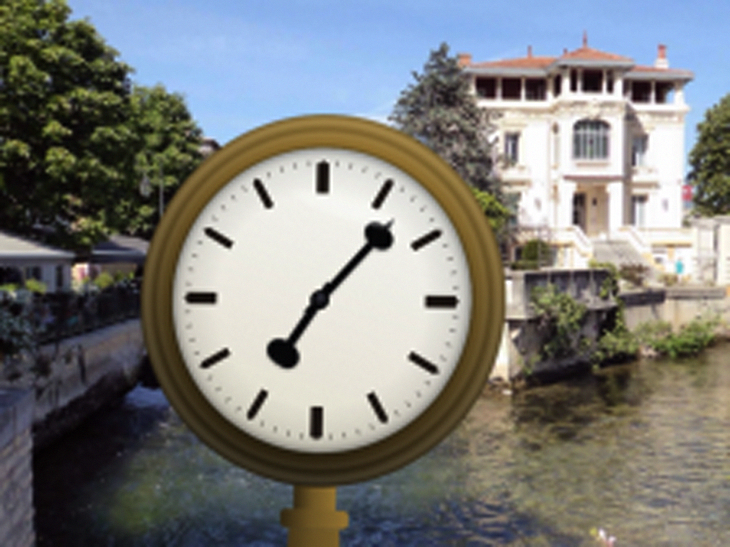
7:07
